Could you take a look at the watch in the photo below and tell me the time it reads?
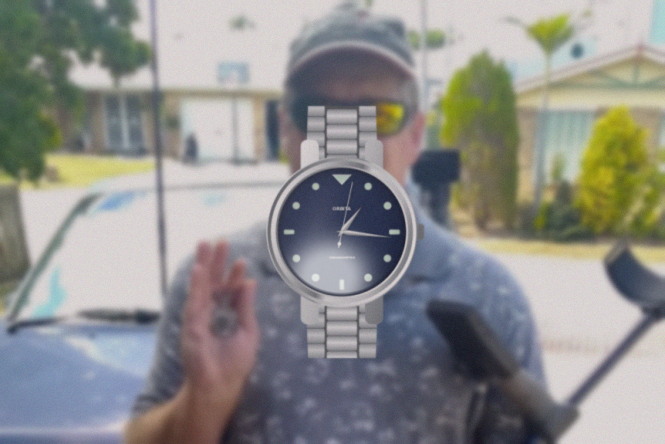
1:16:02
